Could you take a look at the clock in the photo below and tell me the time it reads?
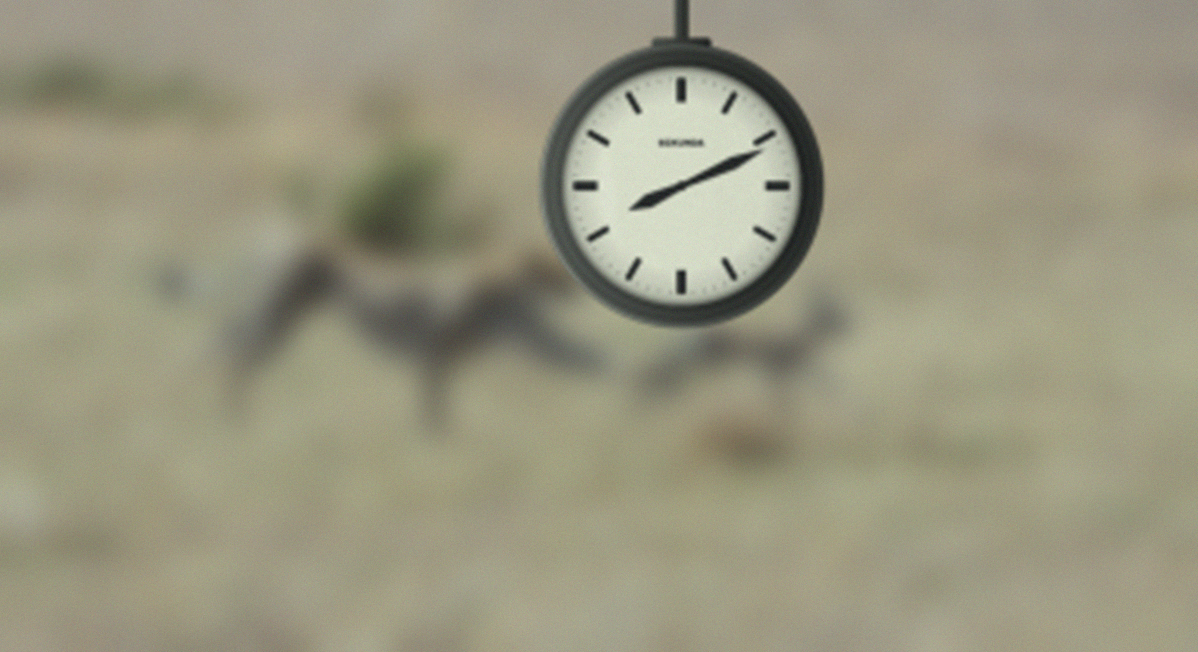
8:11
